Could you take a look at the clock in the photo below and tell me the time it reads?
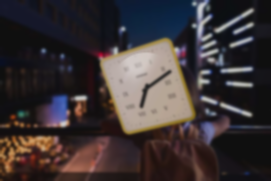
7:12
